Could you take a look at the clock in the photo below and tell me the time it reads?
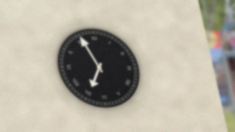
6:56
